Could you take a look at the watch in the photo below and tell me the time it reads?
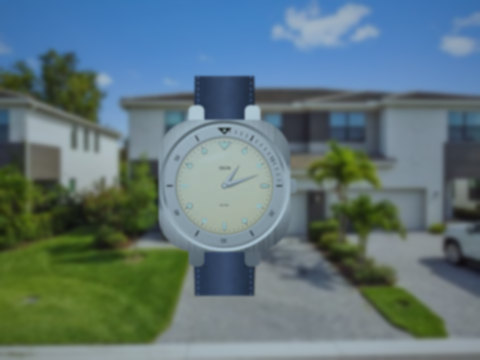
1:12
